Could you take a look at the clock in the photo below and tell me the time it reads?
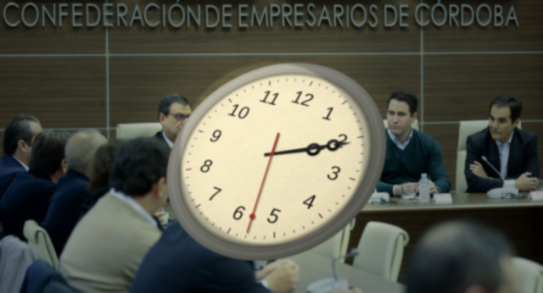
2:10:28
